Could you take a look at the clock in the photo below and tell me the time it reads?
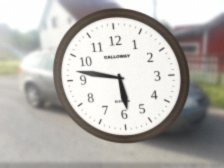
5:47
